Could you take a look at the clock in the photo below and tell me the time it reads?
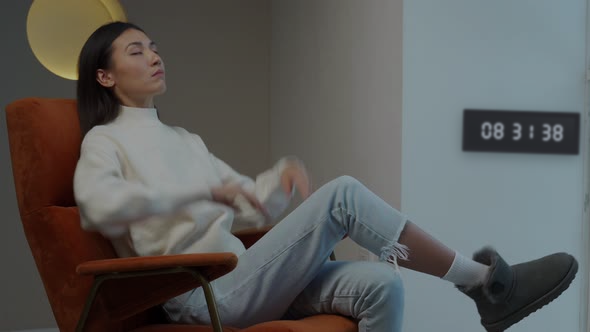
8:31:38
